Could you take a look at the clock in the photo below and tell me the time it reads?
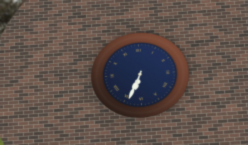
6:34
